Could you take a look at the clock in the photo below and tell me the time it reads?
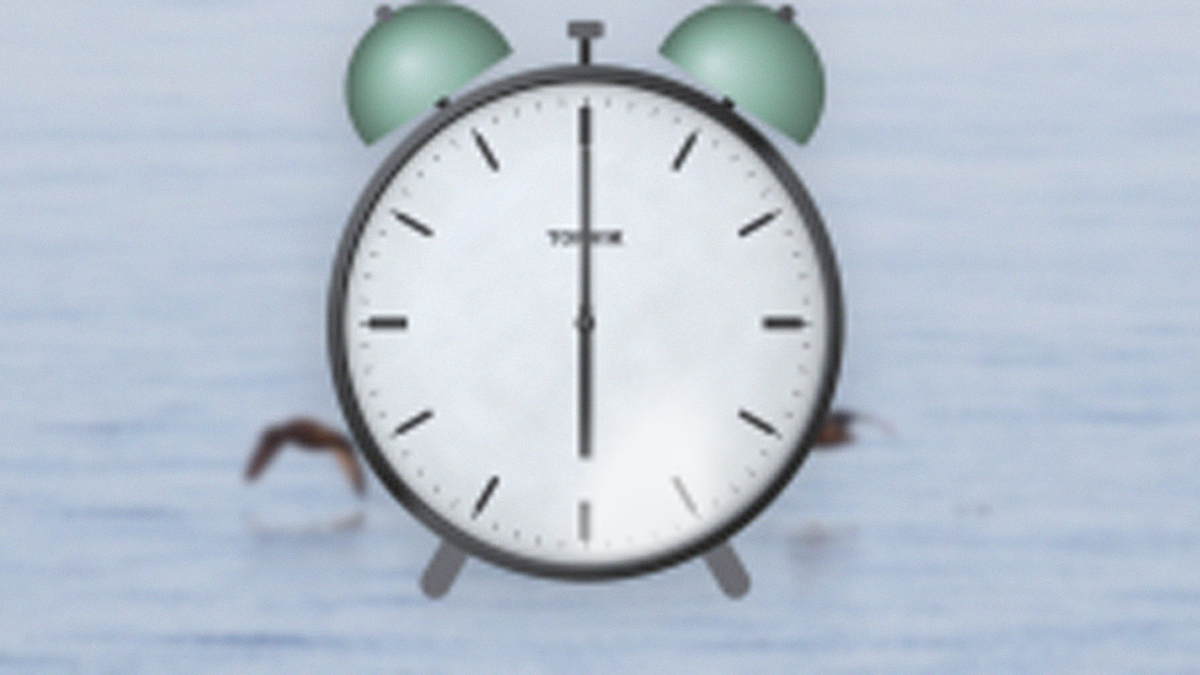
6:00
